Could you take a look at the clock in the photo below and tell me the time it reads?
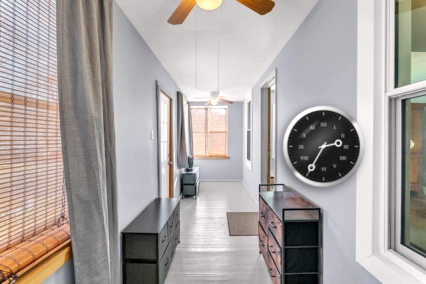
2:35
